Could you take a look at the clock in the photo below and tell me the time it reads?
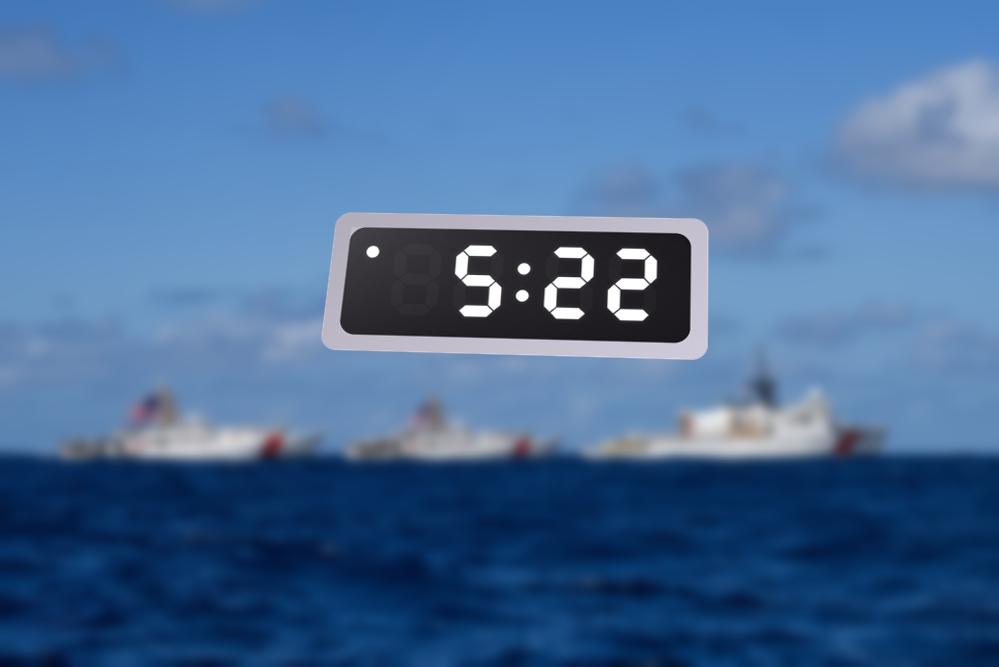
5:22
